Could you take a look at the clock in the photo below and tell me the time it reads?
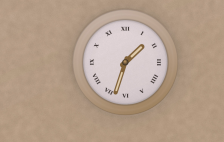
1:33
